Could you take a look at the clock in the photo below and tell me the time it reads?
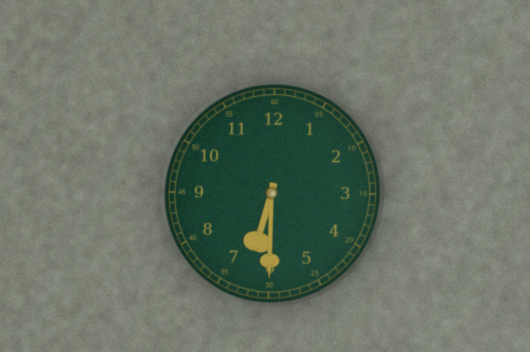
6:30
